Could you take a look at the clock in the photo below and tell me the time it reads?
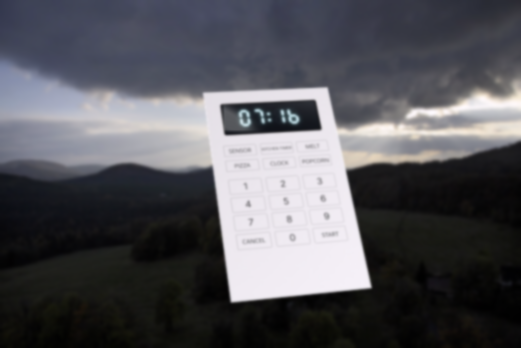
7:16
